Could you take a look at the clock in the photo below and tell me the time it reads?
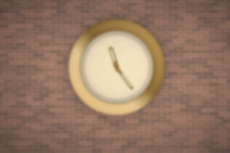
11:24
